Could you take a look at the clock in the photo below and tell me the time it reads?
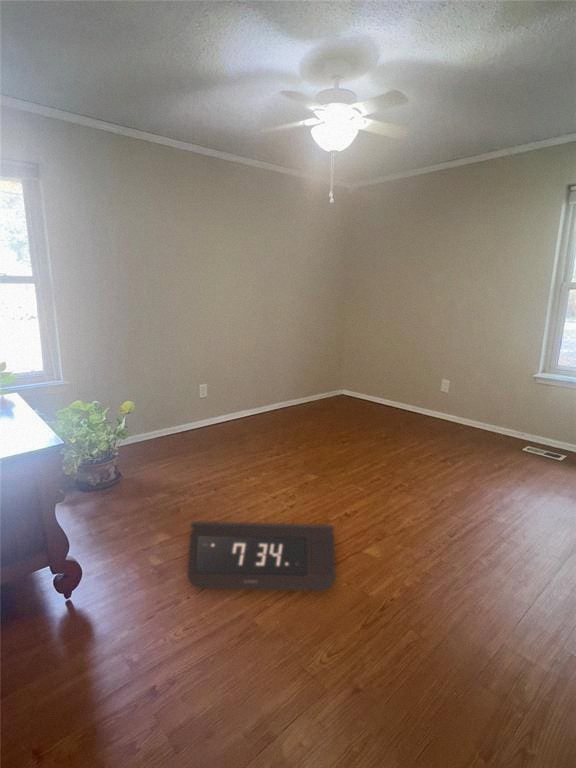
7:34
